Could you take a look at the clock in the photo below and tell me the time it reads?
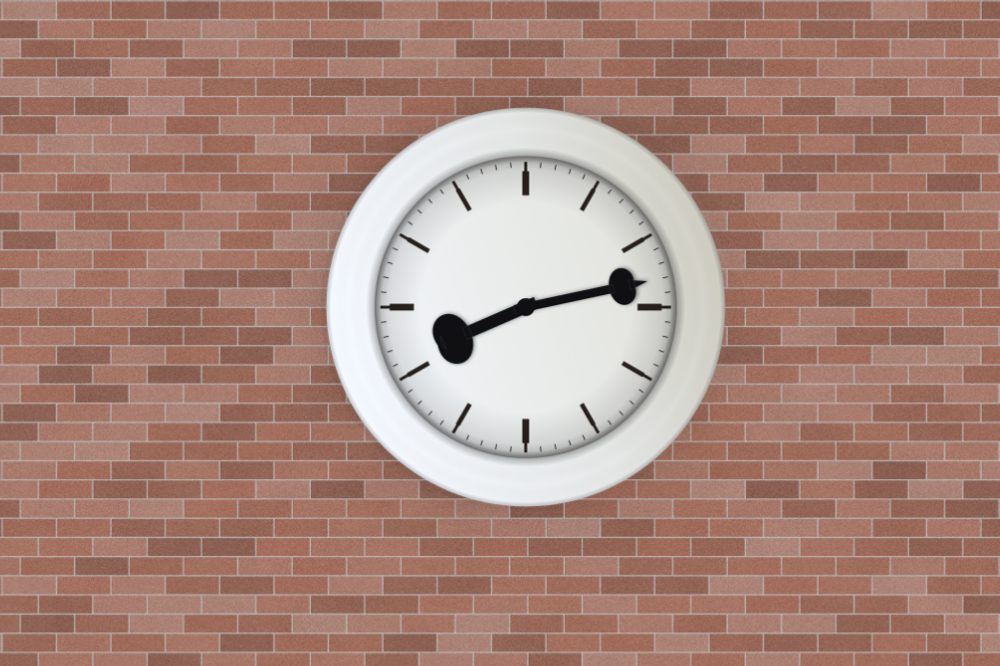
8:13
